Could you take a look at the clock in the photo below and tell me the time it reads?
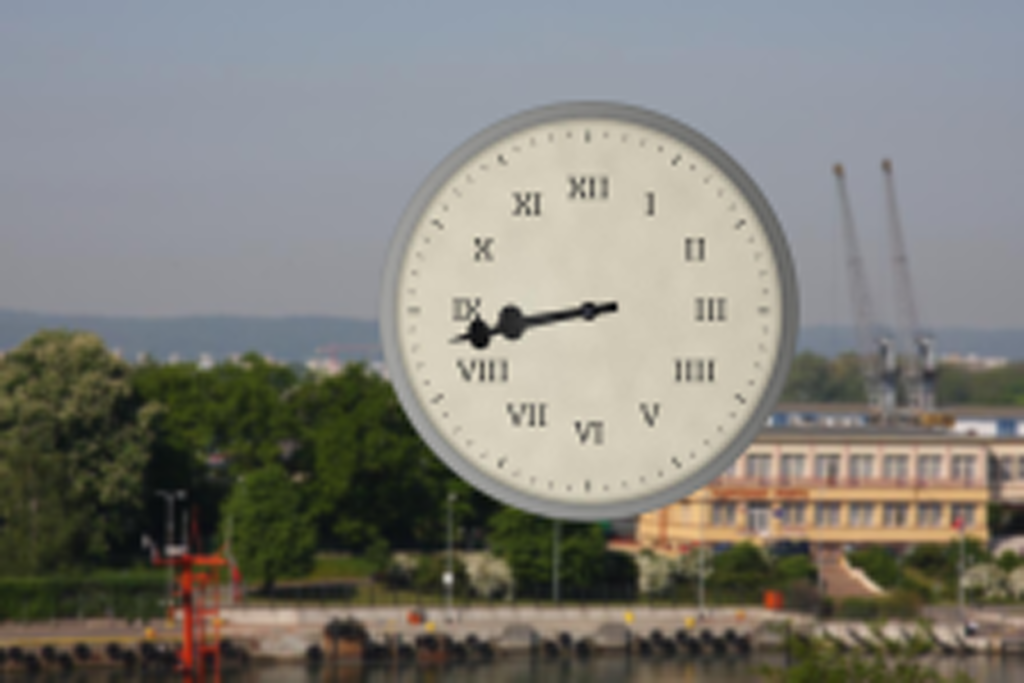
8:43
